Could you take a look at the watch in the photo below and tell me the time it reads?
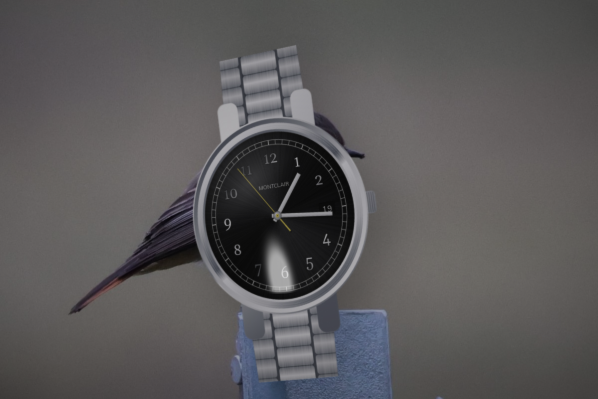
1:15:54
